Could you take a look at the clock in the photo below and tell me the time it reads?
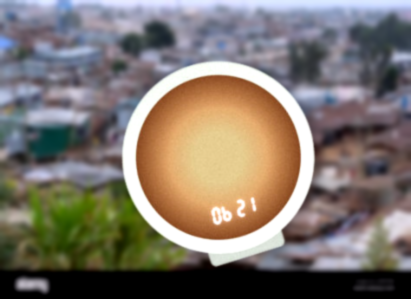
6:21
